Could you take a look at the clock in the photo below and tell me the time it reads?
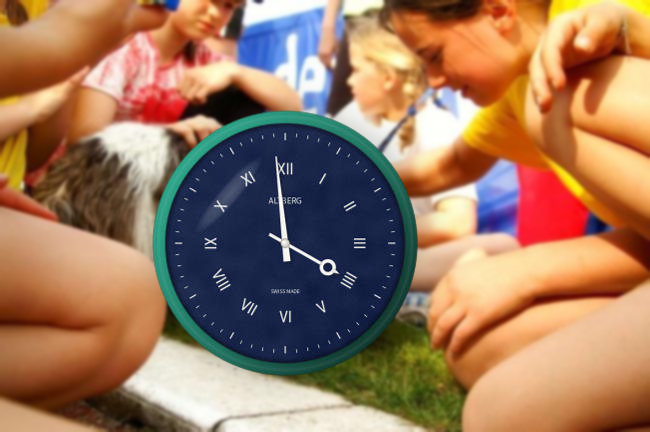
3:59
